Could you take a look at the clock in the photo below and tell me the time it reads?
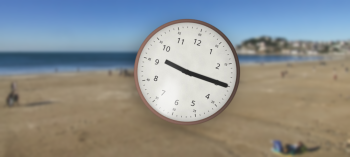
9:15
